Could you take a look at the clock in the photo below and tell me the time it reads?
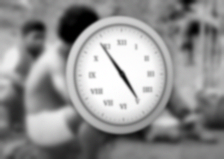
4:54
